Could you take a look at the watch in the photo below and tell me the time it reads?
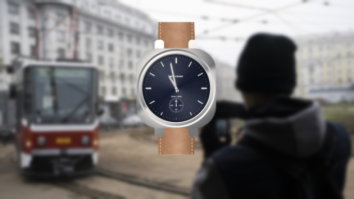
10:58
